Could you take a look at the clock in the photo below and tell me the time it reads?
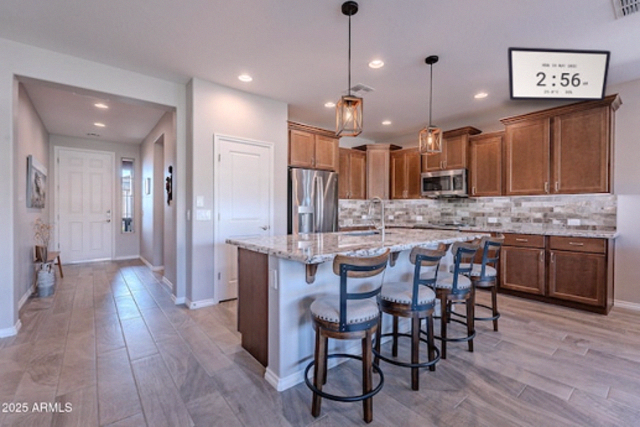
2:56
